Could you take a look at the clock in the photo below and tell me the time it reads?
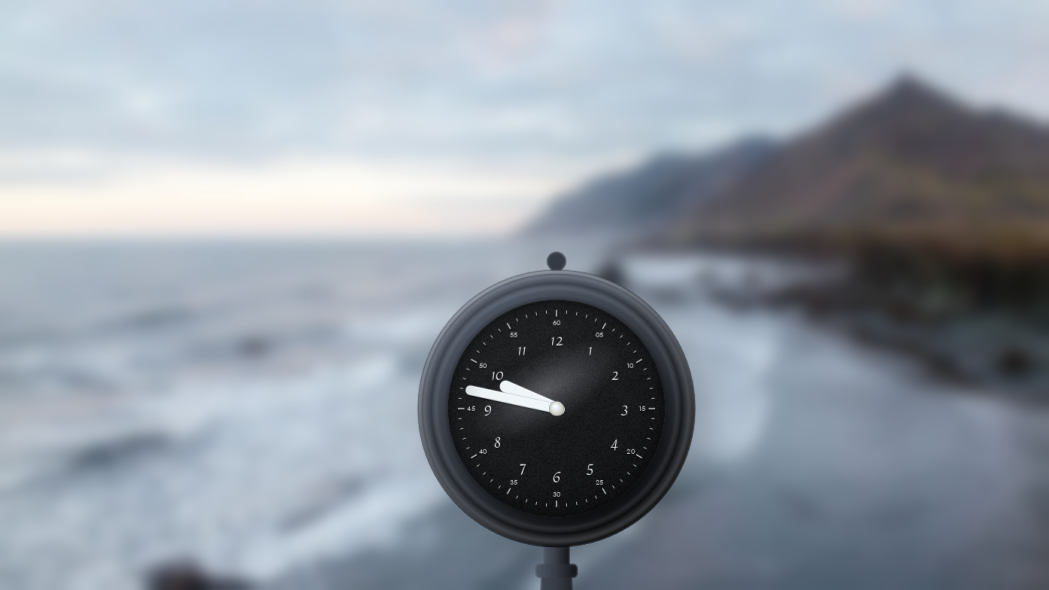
9:47
